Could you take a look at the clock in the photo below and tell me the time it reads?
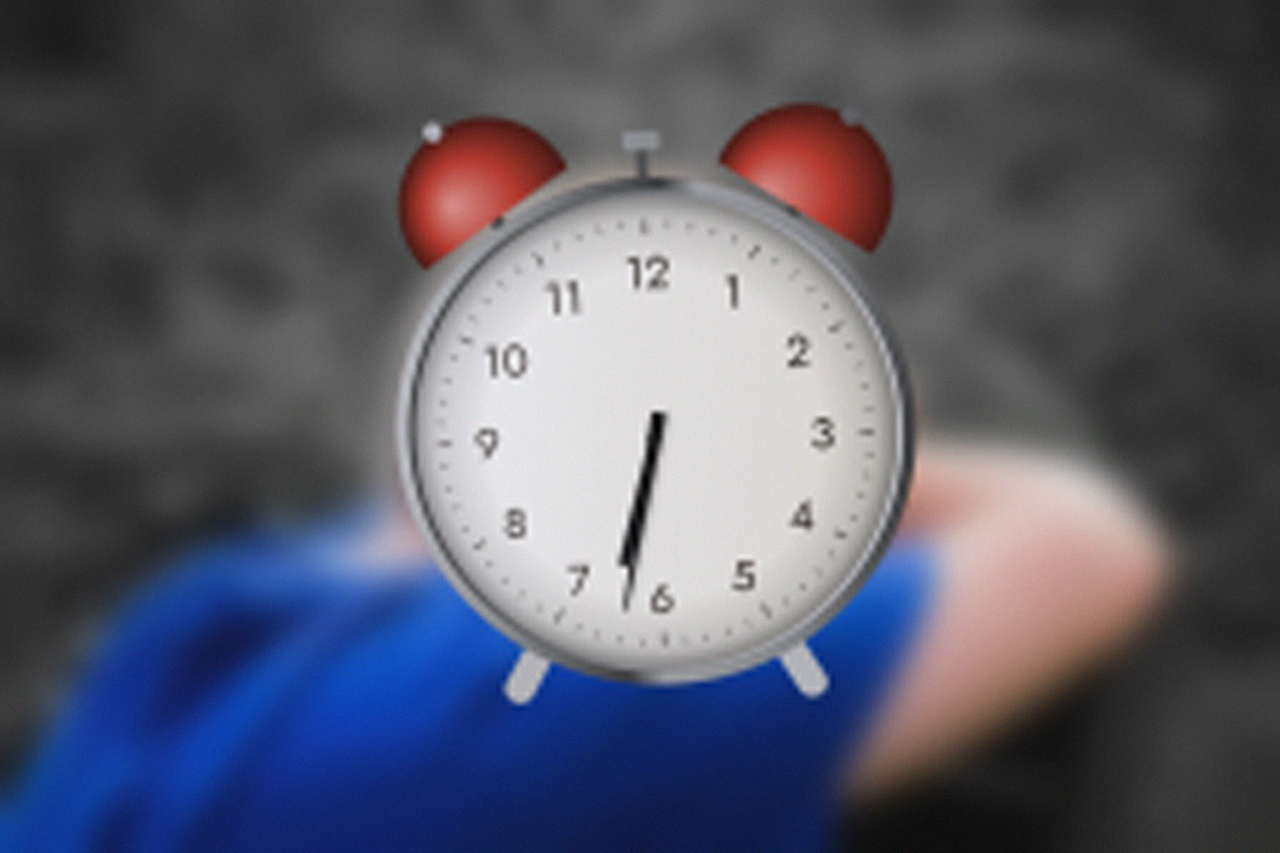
6:32
